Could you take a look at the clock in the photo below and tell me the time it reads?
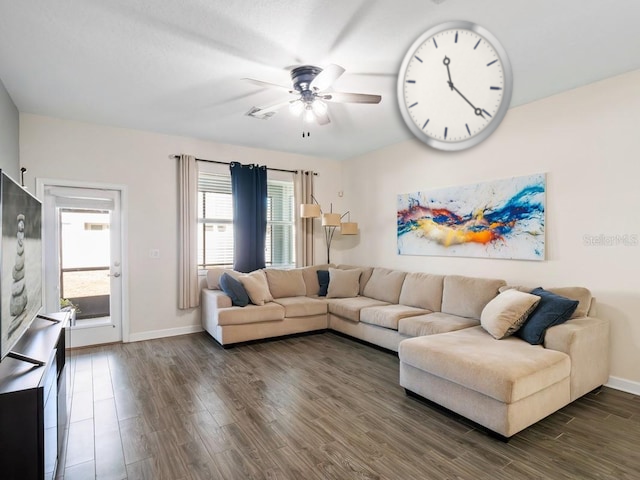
11:21
